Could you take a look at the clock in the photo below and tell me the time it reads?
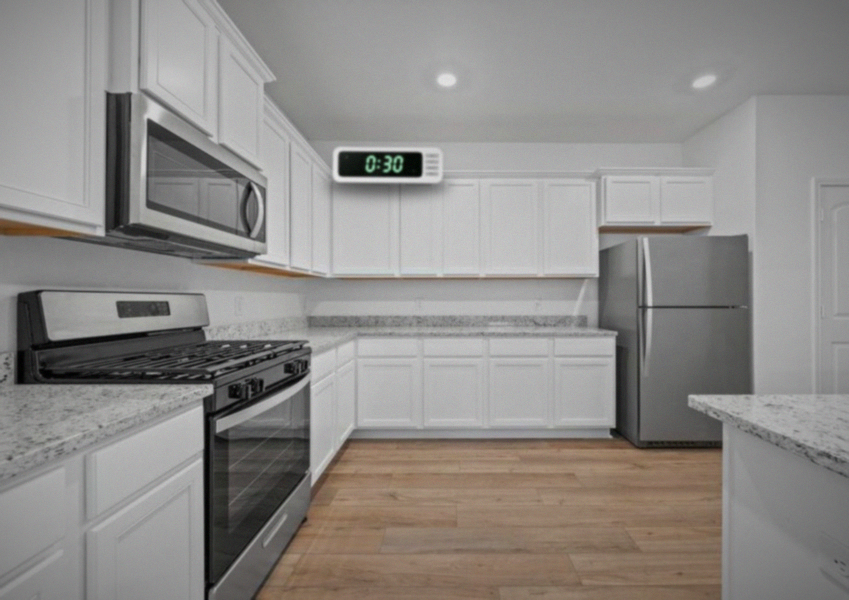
0:30
